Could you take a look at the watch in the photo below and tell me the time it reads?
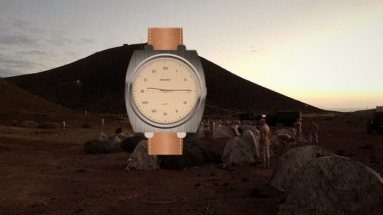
9:15
